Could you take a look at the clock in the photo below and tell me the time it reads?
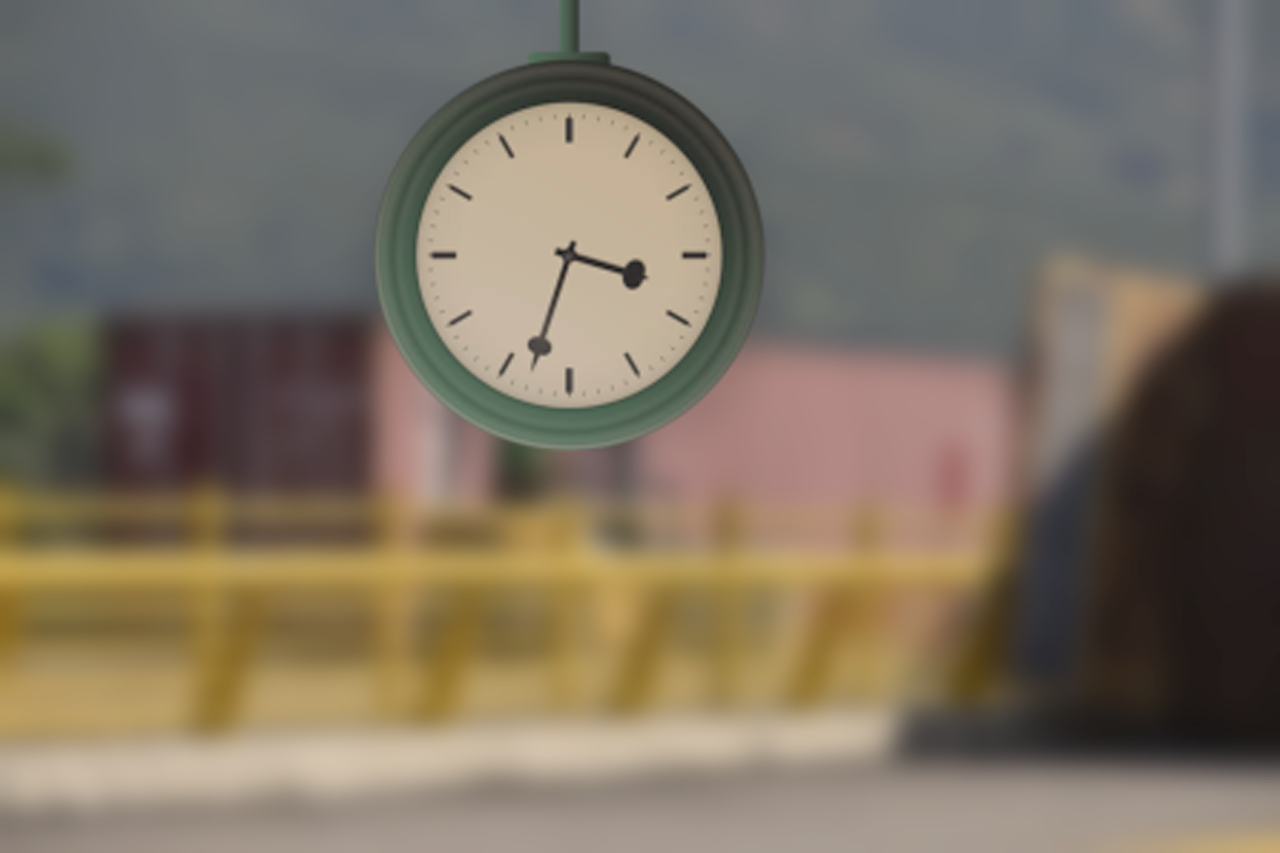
3:33
